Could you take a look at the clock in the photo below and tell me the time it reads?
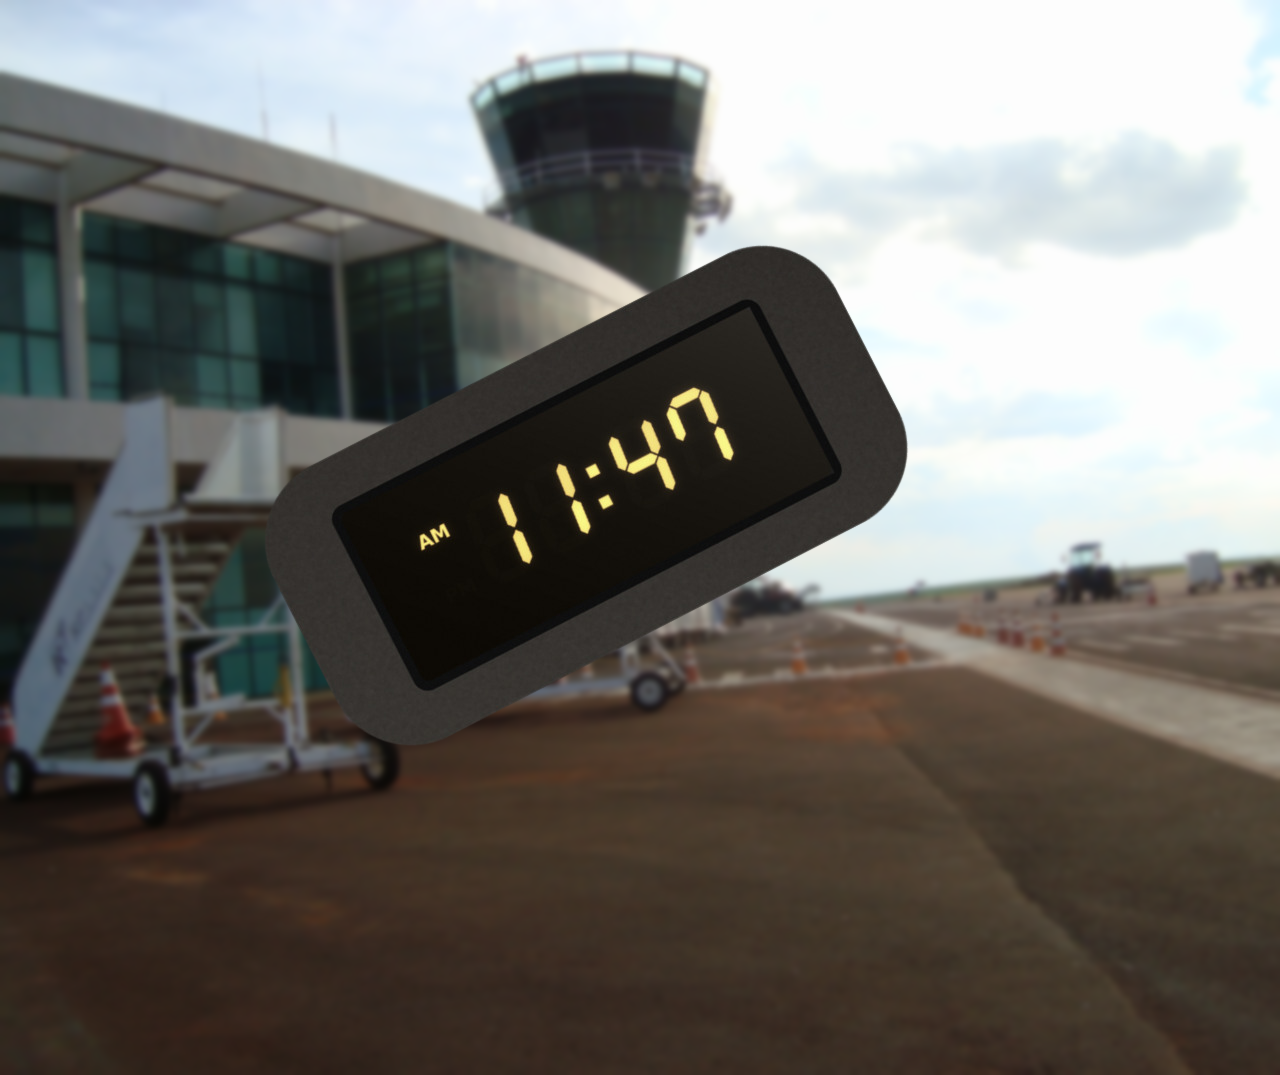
11:47
